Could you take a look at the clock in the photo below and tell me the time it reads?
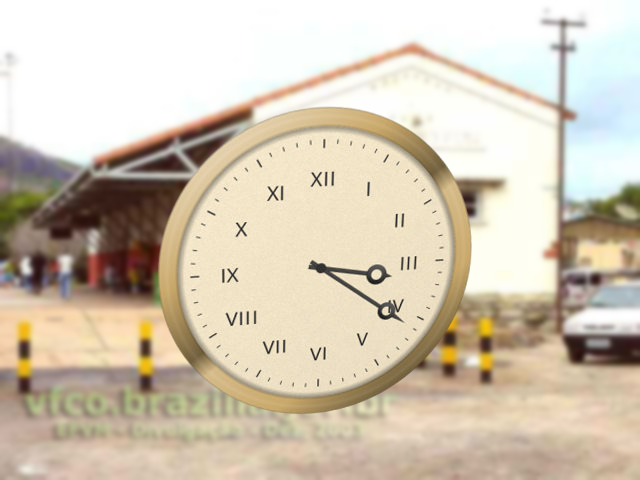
3:21
